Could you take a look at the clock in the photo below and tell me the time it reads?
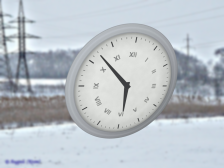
5:52
